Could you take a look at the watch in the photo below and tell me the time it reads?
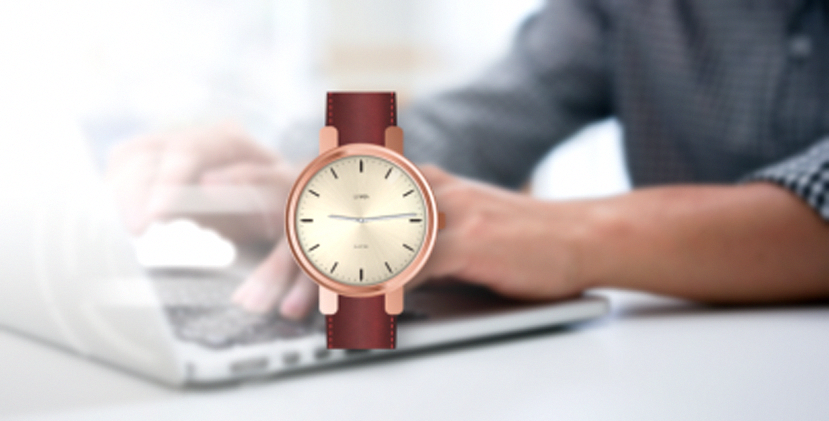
9:14
